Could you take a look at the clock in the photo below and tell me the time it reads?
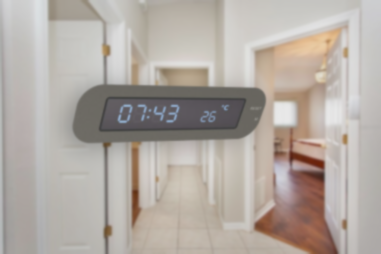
7:43
